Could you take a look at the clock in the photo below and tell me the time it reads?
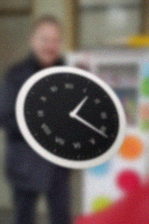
1:21
